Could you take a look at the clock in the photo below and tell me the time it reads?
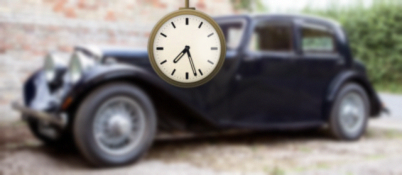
7:27
